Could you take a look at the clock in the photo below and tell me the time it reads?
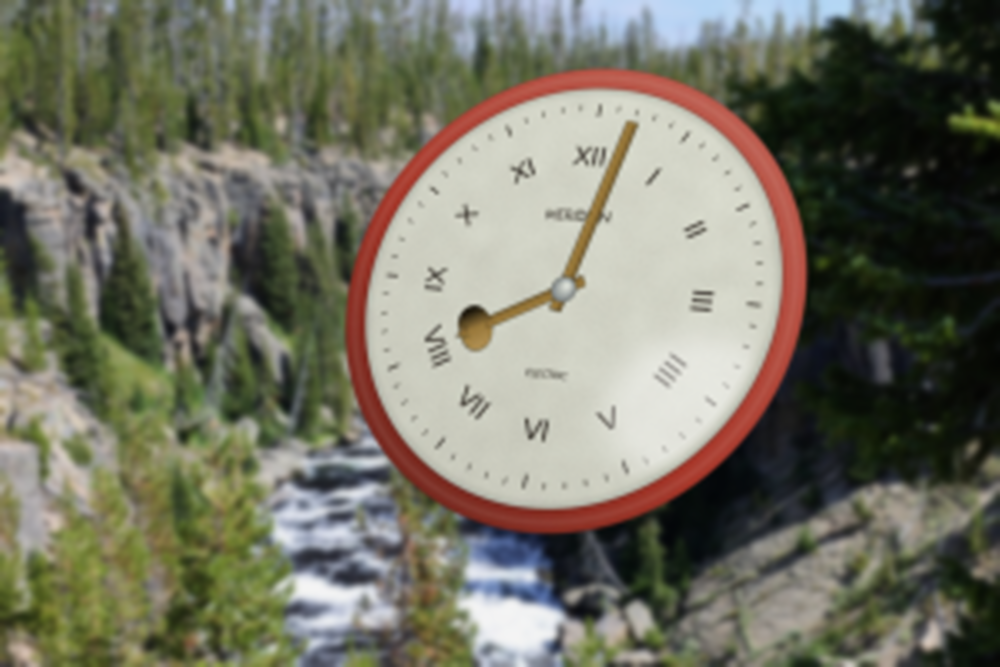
8:02
